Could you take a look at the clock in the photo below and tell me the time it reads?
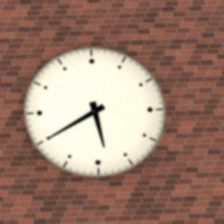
5:40
